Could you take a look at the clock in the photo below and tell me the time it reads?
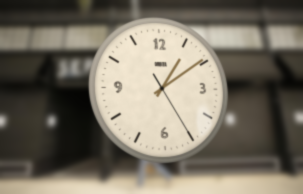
1:09:25
